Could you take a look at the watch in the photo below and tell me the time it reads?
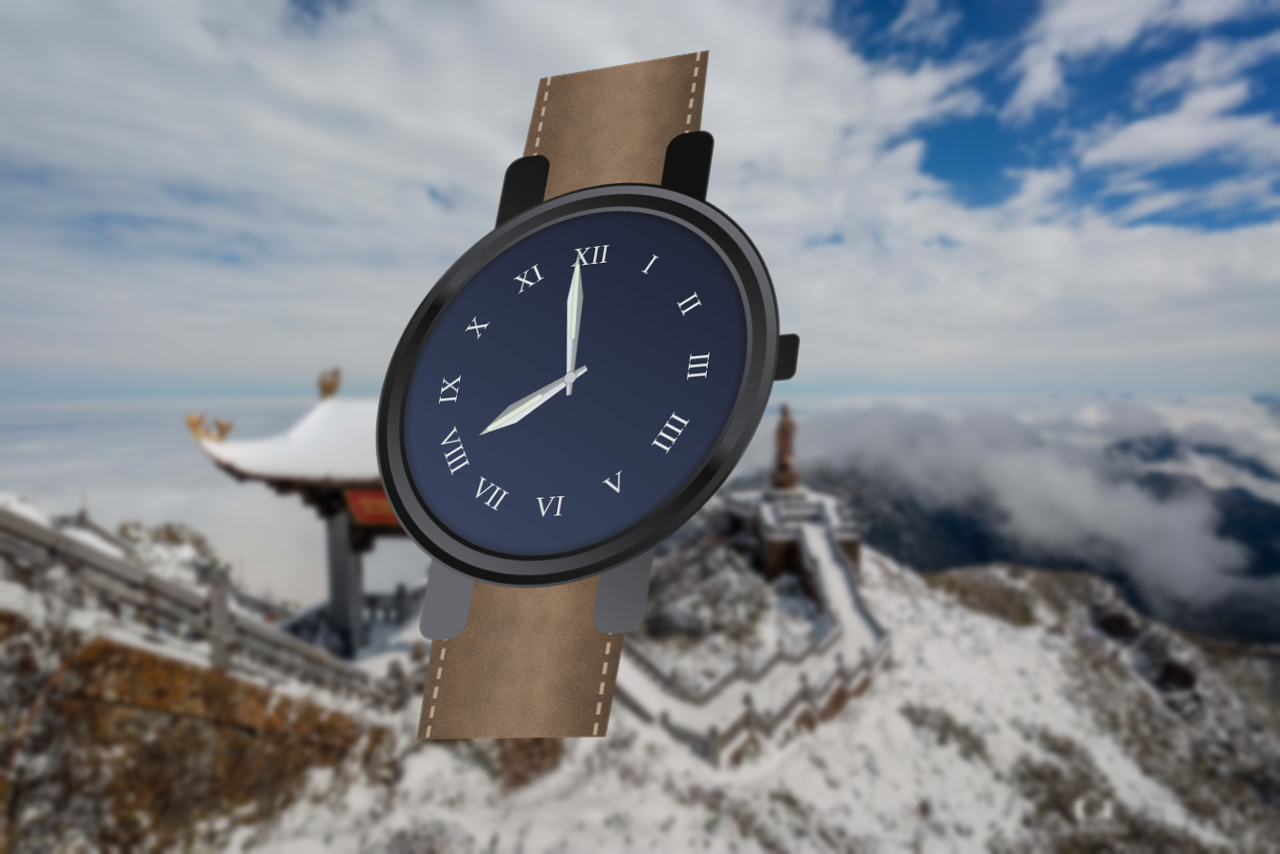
7:59
